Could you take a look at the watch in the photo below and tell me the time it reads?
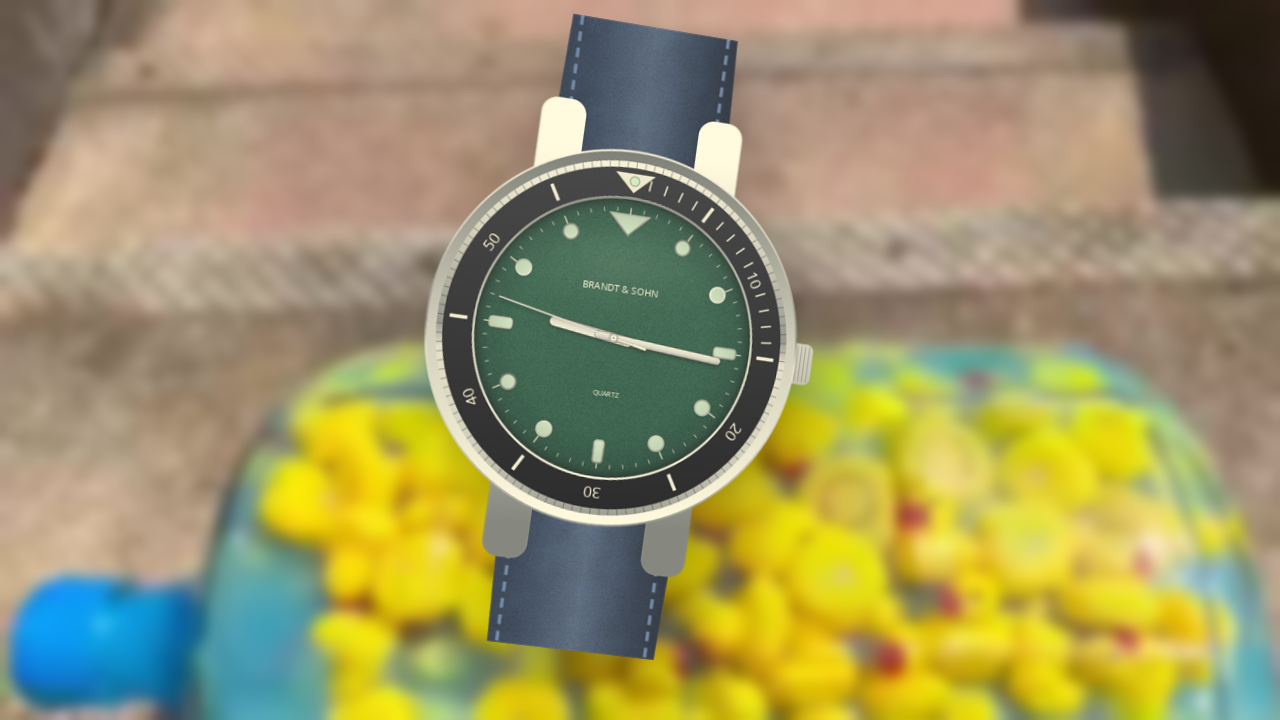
9:15:47
